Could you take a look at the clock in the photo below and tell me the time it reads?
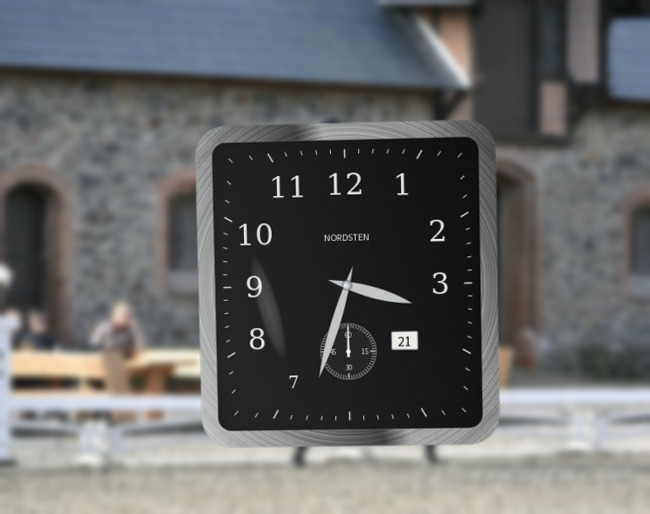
3:33
